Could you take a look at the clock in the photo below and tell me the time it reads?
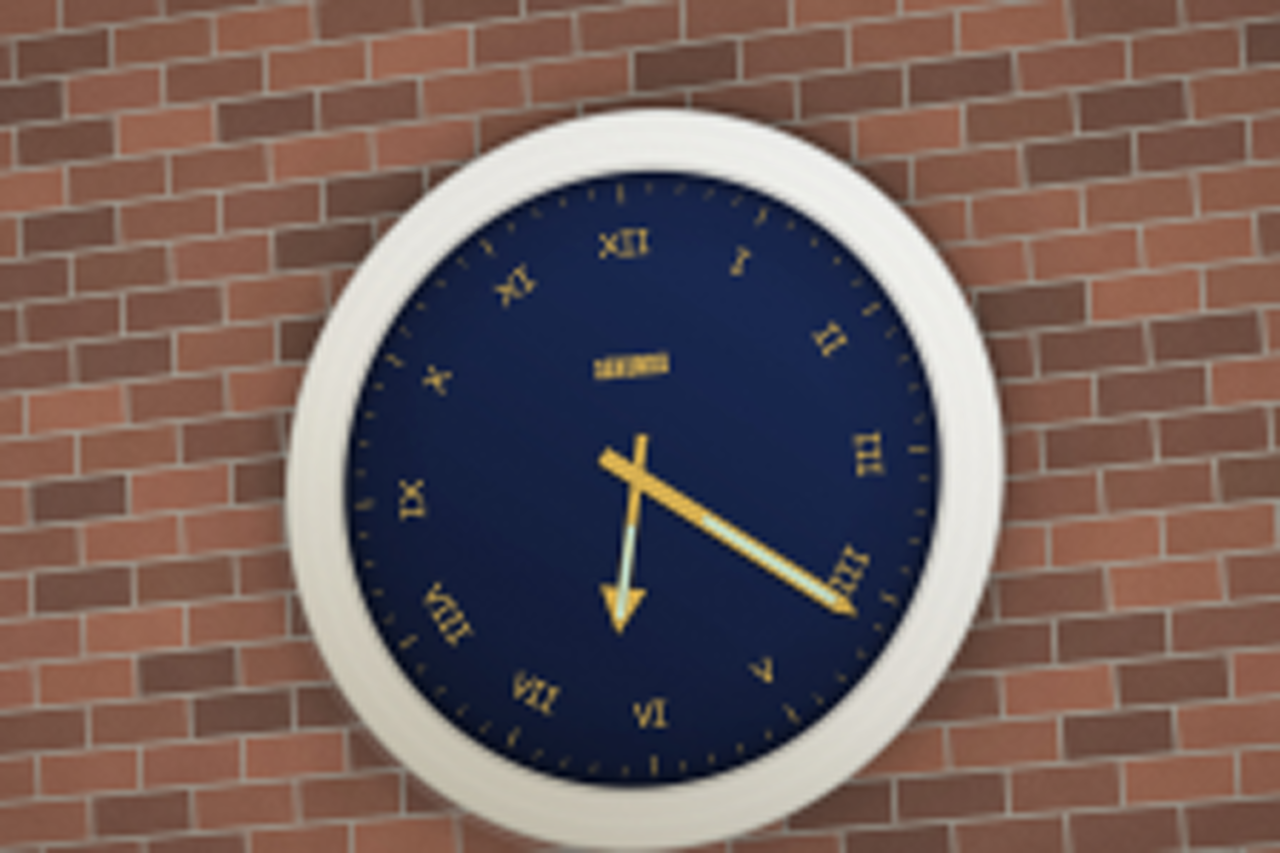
6:21
